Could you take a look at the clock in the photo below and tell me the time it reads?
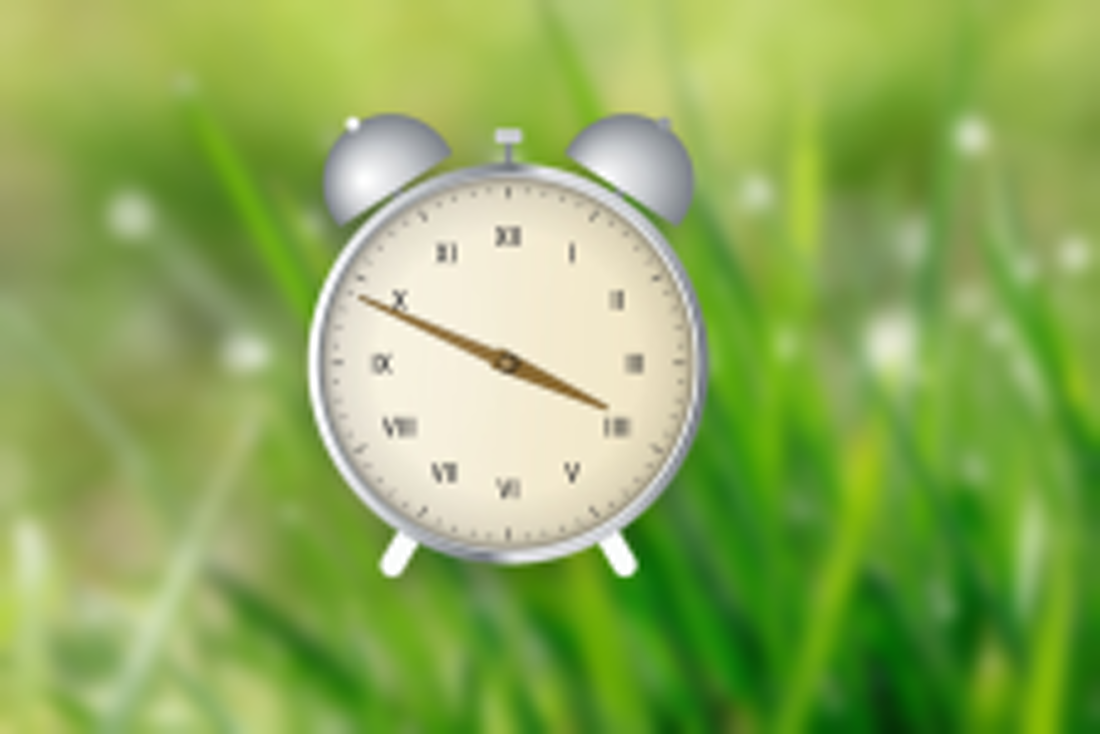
3:49
